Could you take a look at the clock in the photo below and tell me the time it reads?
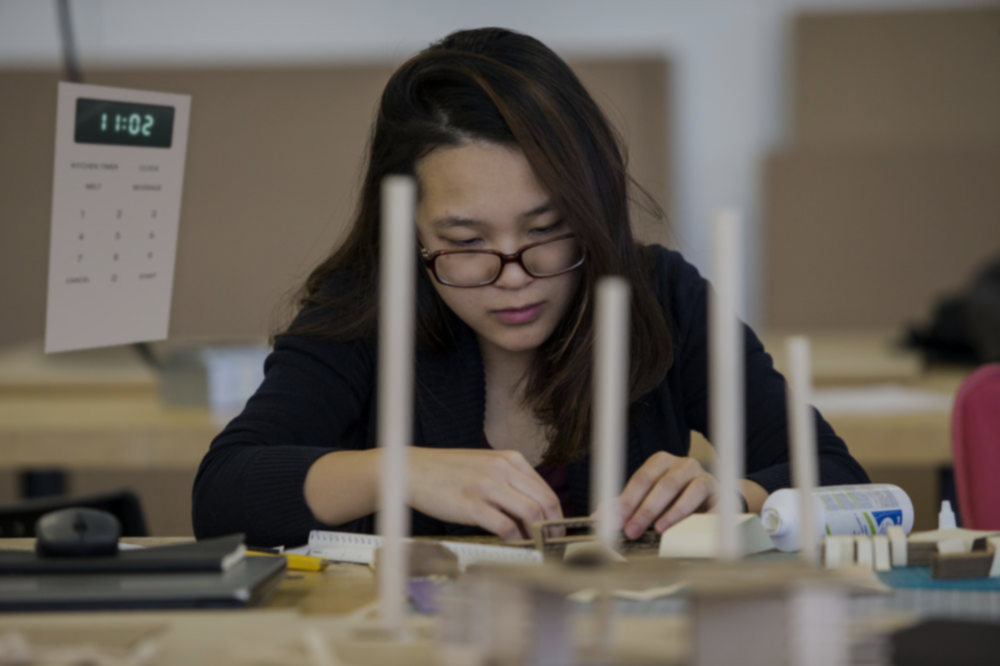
11:02
